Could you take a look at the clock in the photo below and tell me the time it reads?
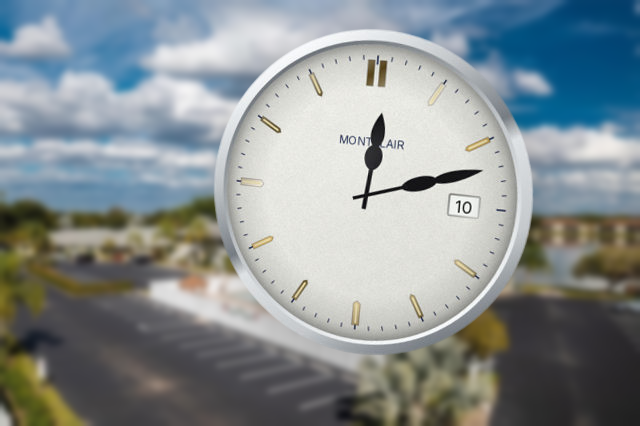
12:12
